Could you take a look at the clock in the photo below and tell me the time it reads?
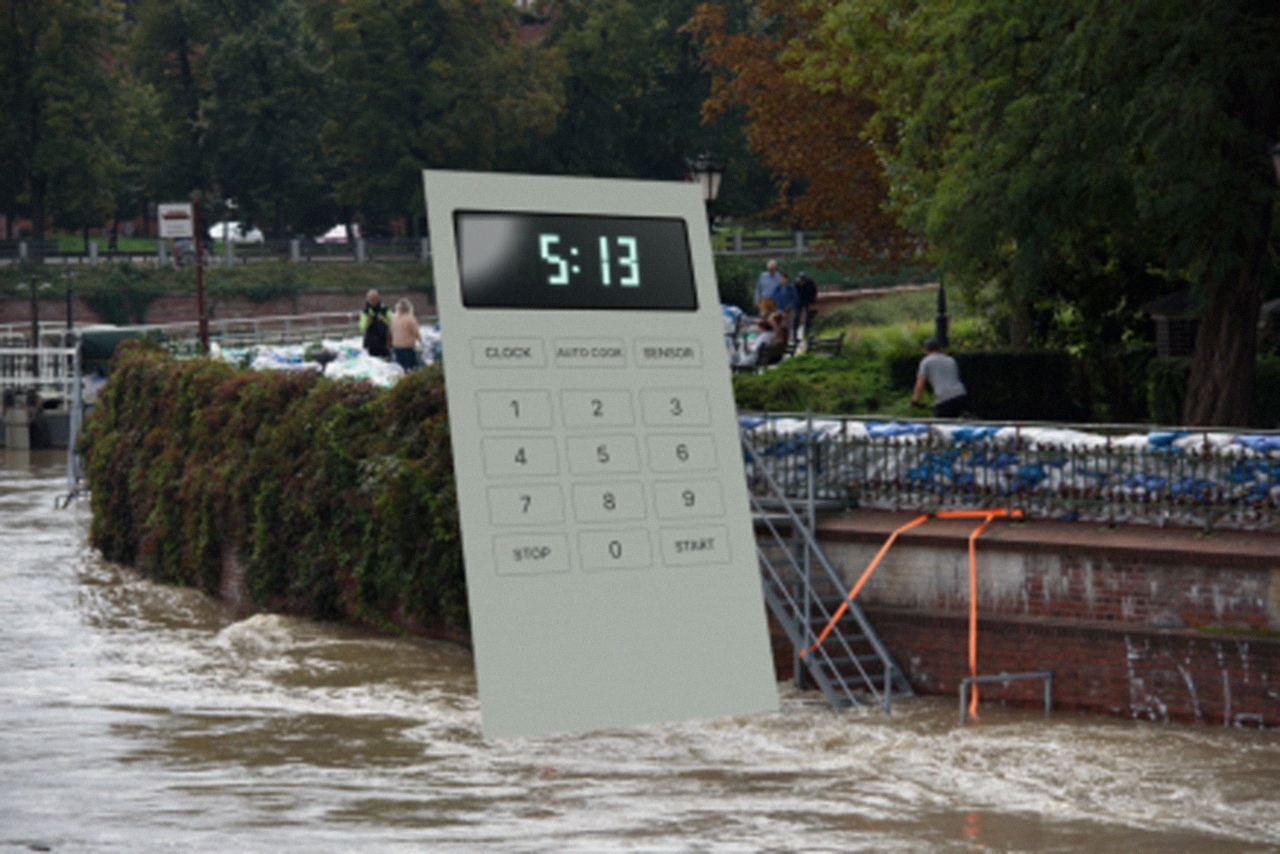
5:13
